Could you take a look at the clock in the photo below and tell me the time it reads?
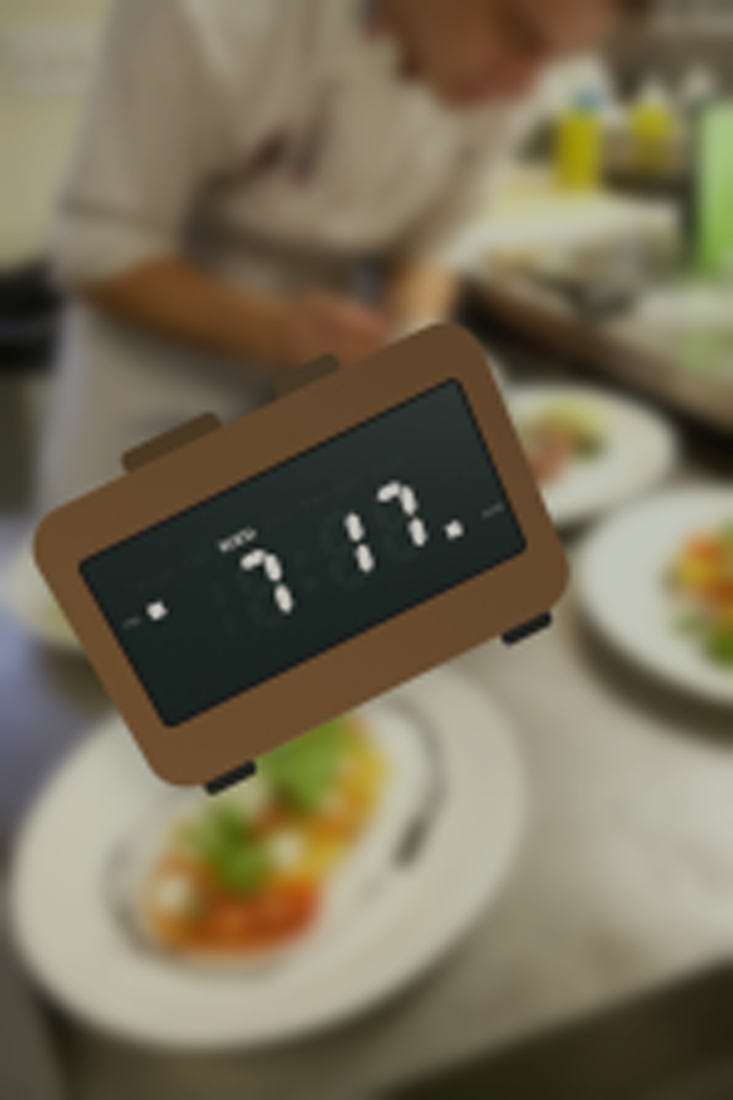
7:17
